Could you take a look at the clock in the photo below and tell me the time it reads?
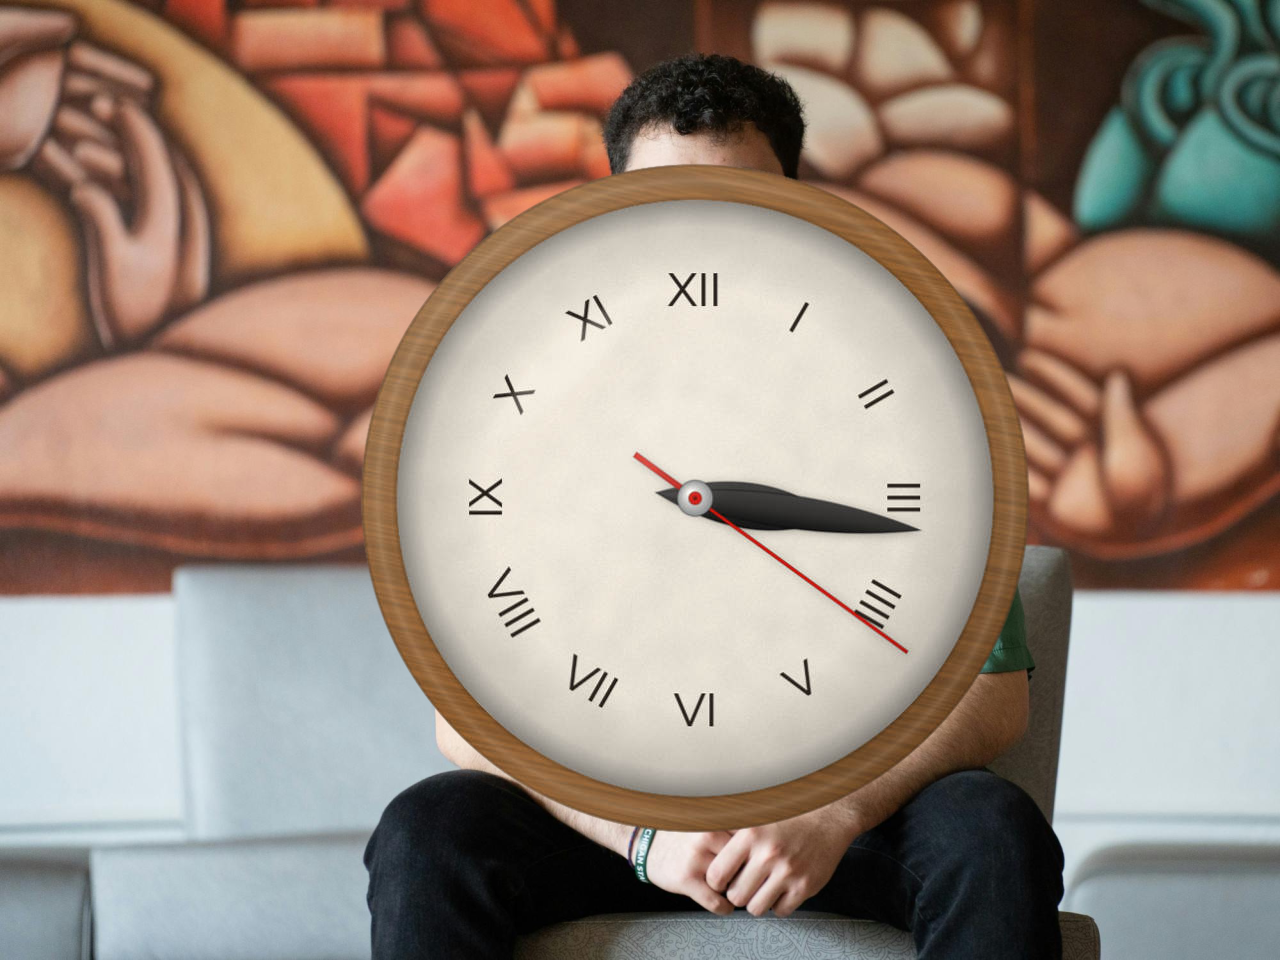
3:16:21
